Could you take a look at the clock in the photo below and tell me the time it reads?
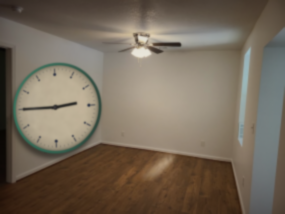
2:45
